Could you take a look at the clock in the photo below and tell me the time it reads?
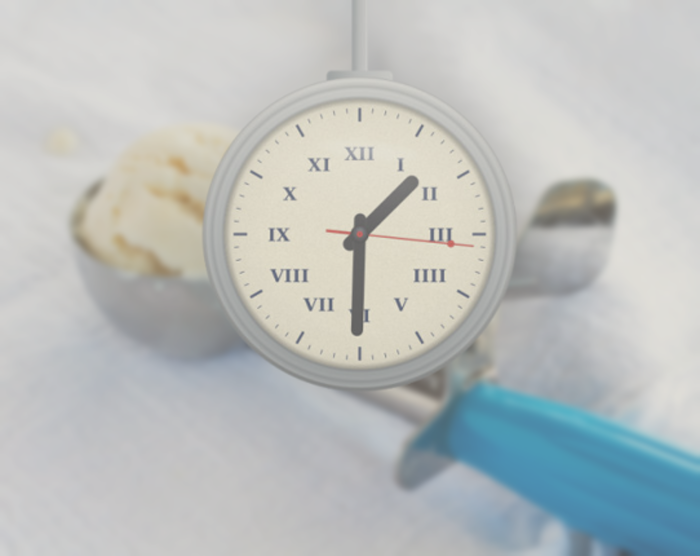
1:30:16
